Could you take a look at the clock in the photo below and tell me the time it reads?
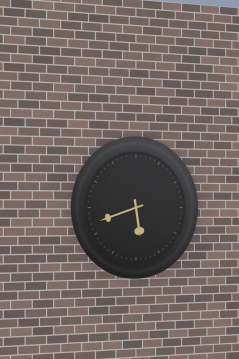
5:42
